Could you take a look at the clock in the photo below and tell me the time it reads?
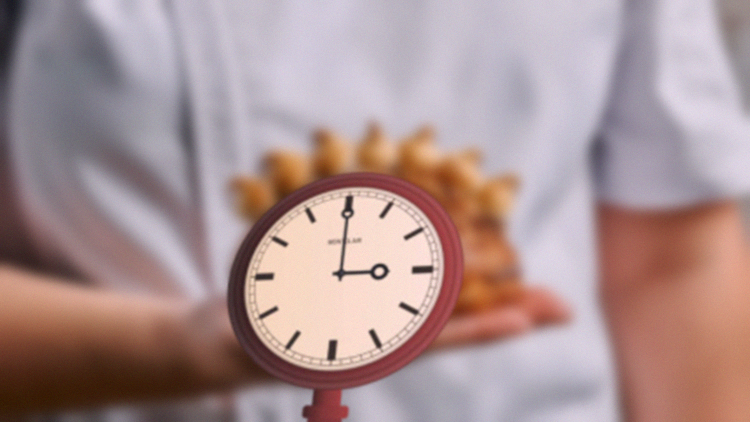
3:00
